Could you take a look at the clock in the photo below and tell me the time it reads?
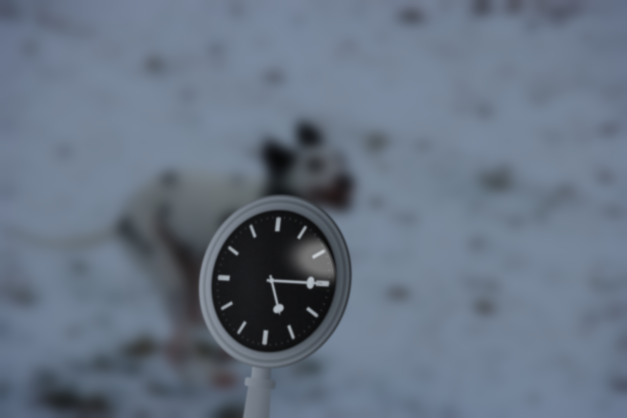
5:15
